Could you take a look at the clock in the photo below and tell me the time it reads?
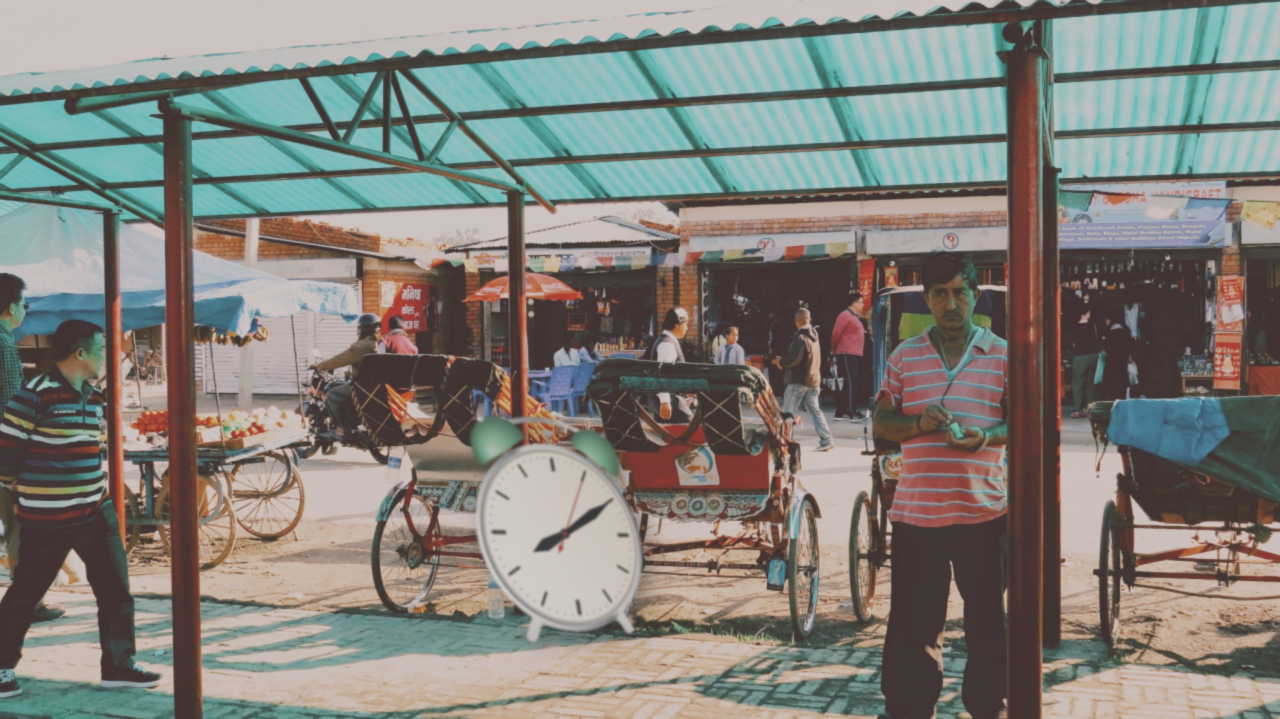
8:10:05
